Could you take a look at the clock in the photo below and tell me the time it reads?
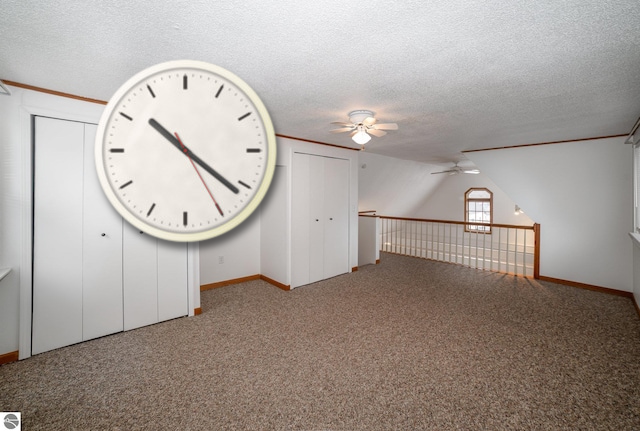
10:21:25
